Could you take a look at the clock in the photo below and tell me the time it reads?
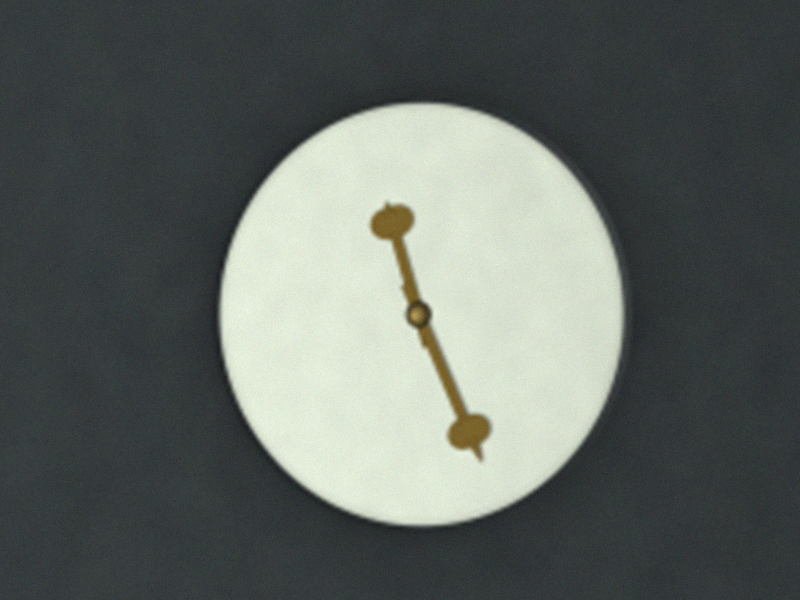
11:26
